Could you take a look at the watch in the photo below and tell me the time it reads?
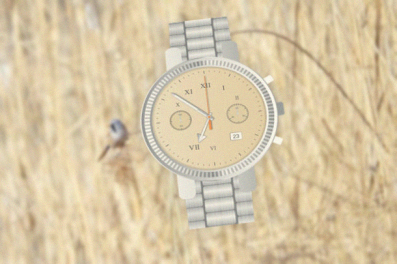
6:52
